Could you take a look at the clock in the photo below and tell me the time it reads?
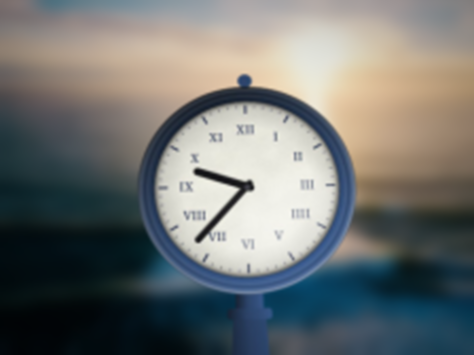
9:37
